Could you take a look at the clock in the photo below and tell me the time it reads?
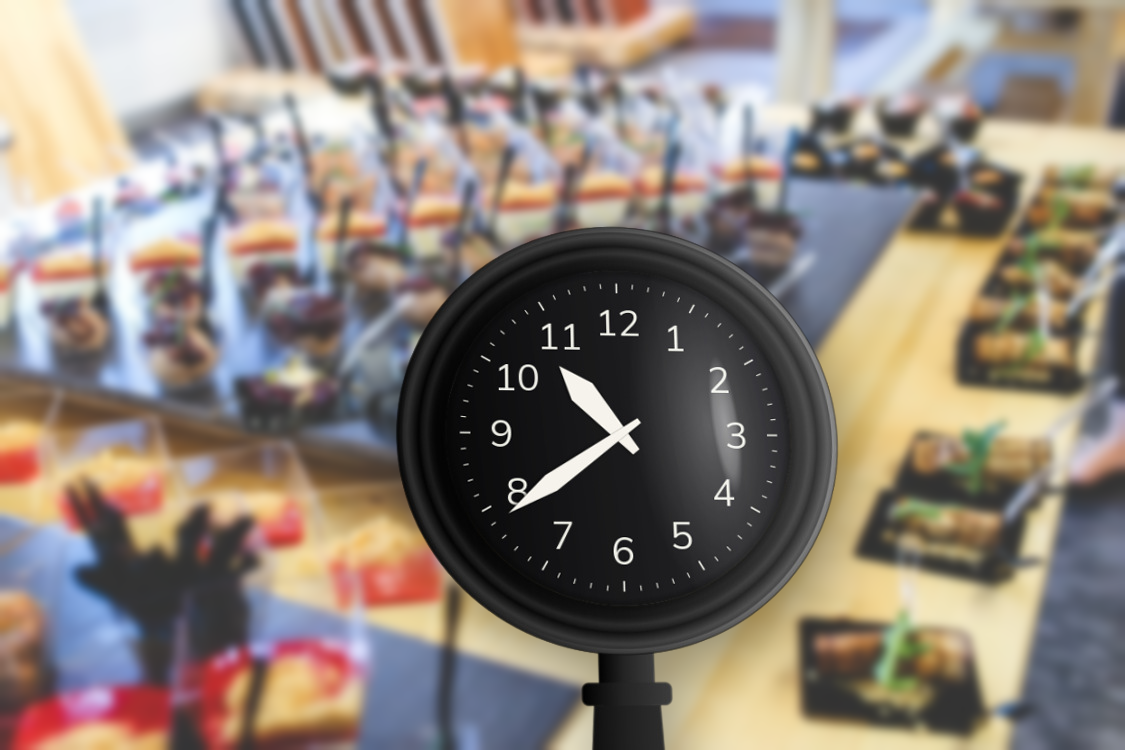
10:39
